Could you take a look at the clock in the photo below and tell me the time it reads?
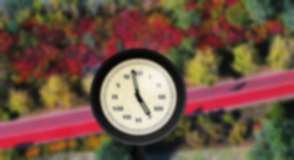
4:58
